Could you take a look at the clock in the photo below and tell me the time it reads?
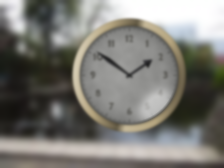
1:51
